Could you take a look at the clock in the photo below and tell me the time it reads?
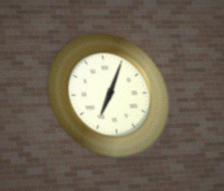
7:05
